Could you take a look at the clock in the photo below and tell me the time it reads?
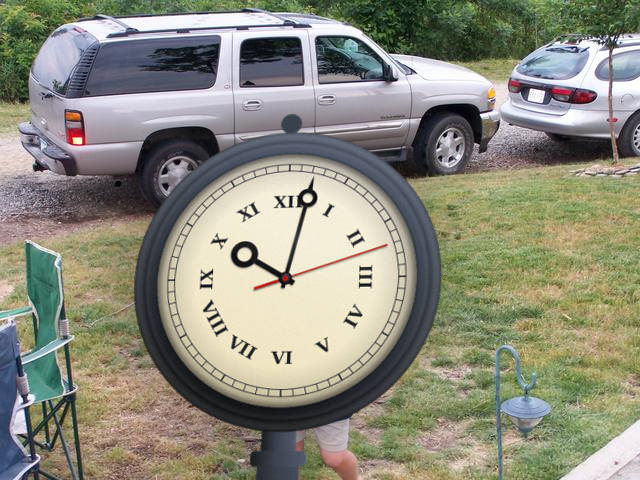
10:02:12
